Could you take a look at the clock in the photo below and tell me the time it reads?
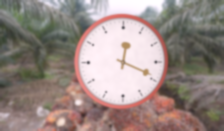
12:19
